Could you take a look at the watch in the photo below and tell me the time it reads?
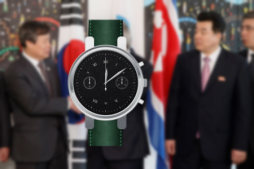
12:09
